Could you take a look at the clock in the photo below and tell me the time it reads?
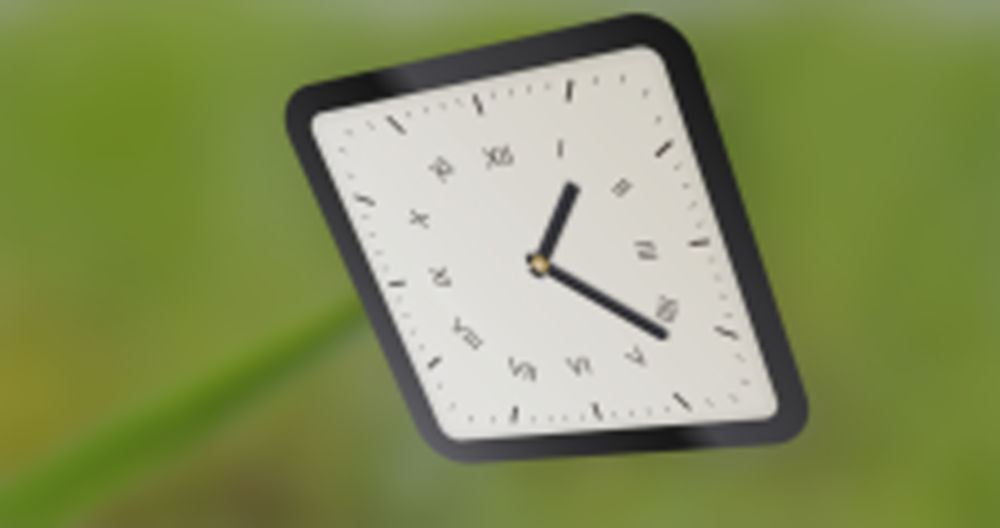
1:22
